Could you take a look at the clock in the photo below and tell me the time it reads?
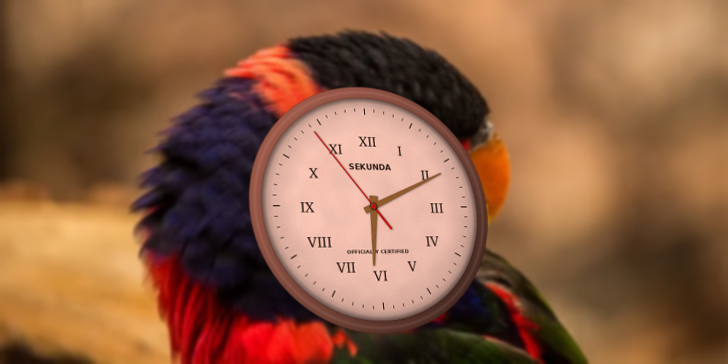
6:10:54
